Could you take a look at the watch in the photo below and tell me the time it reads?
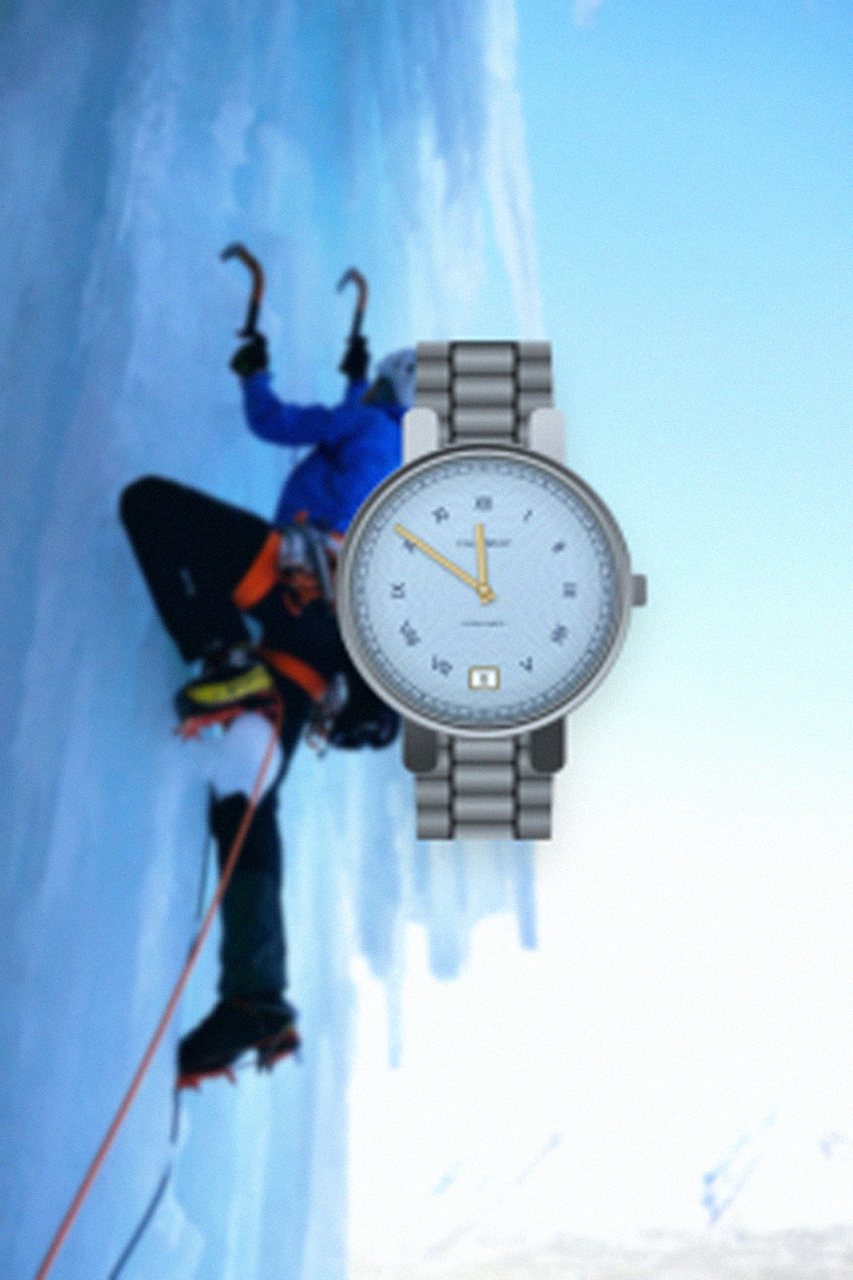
11:51
